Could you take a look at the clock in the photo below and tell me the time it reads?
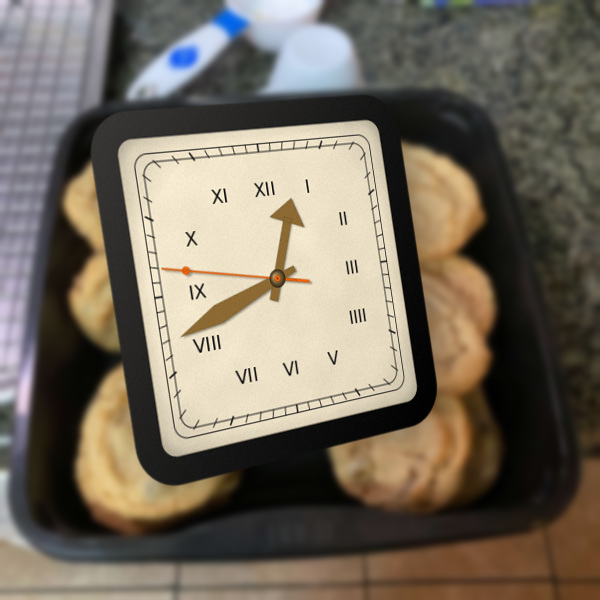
12:41:47
